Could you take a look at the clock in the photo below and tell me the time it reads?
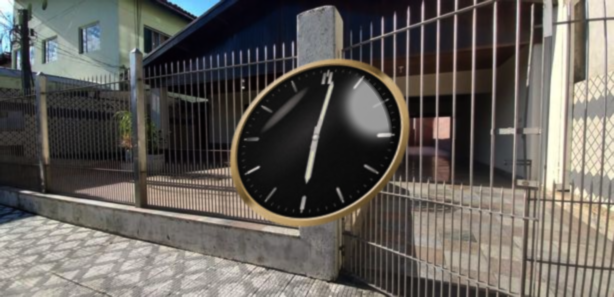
6:01
